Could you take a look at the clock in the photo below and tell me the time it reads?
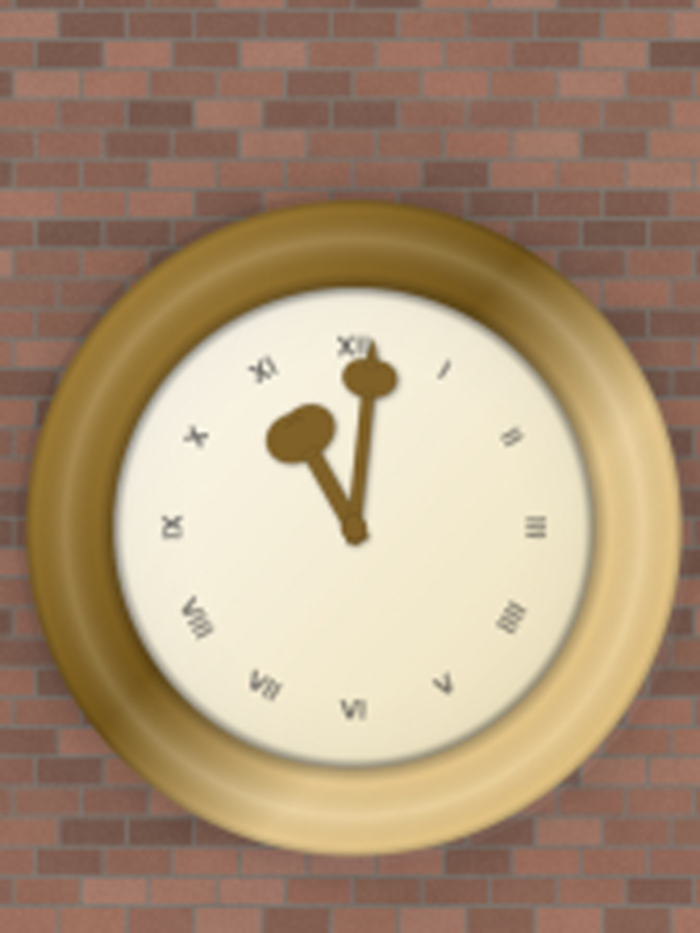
11:01
